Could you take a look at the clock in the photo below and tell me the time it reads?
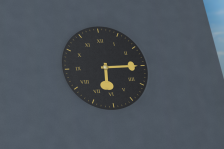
6:15
